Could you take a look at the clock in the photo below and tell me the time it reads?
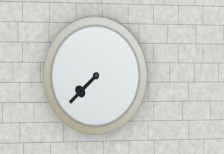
7:38
